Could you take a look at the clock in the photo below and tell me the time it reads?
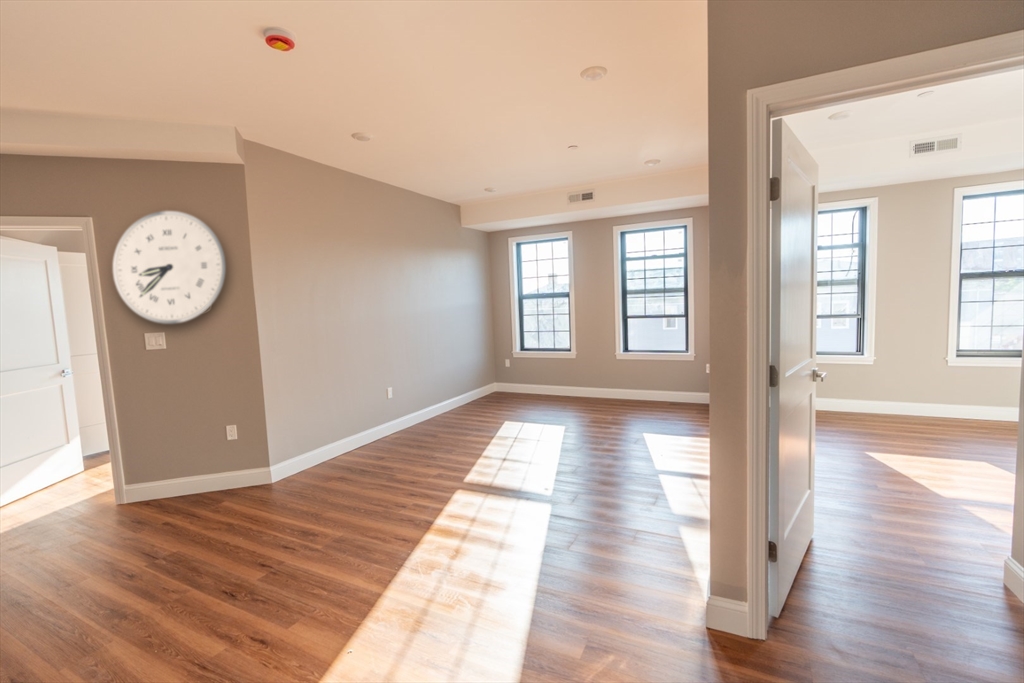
8:38
